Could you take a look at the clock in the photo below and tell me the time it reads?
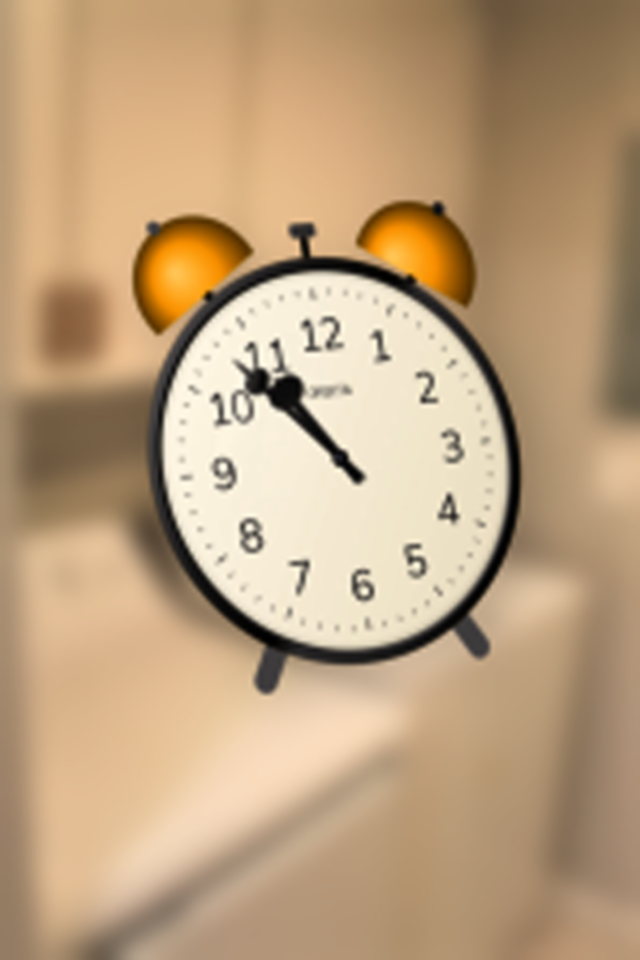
10:53
